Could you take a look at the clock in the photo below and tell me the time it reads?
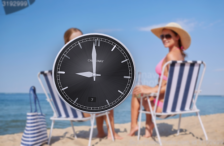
8:59
